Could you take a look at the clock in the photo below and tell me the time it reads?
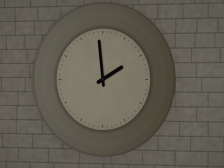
1:59
